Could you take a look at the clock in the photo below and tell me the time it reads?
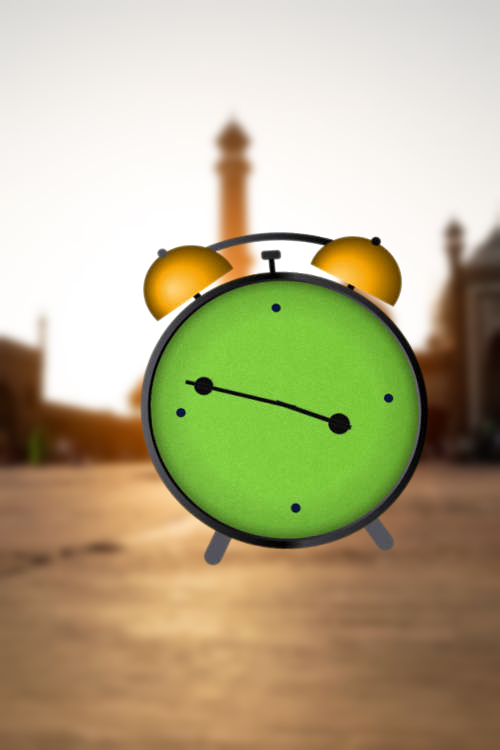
3:48
